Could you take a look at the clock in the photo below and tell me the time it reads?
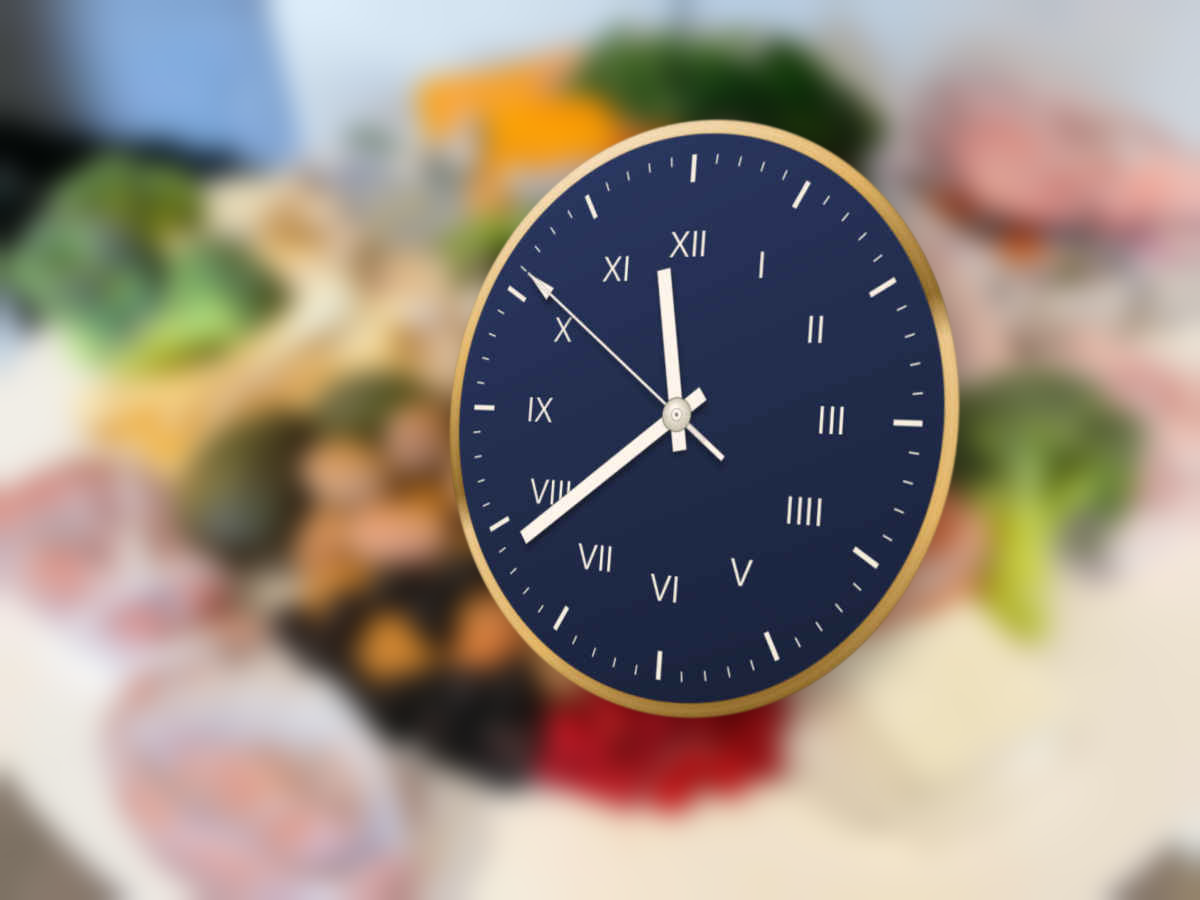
11:38:51
